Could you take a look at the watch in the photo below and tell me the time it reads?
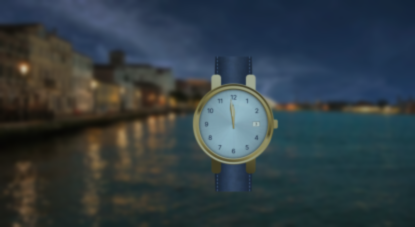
11:59
